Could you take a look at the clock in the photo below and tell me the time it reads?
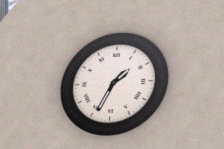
1:34
